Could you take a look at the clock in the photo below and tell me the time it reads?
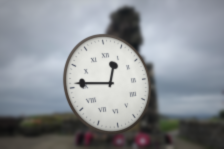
12:46
